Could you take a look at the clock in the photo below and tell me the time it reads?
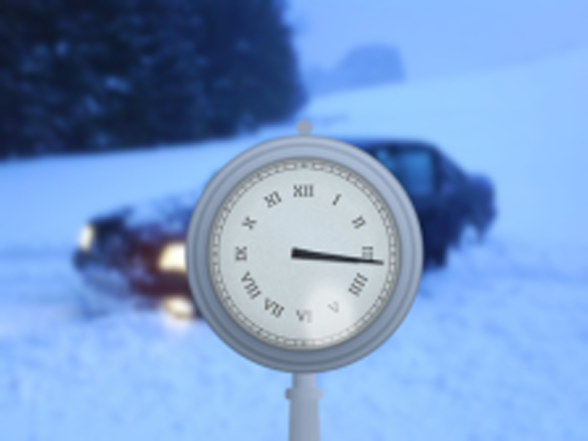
3:16
